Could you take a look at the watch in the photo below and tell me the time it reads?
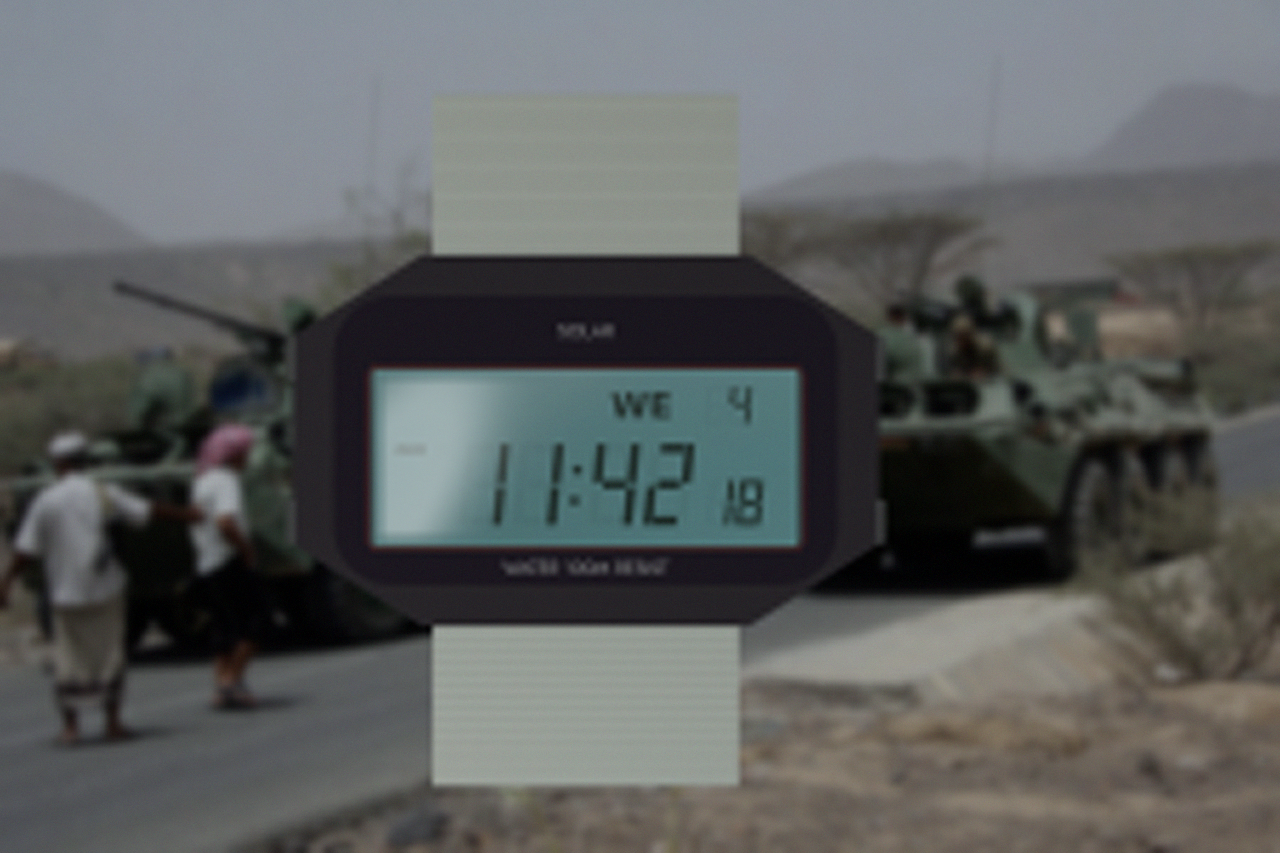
11:42:18
